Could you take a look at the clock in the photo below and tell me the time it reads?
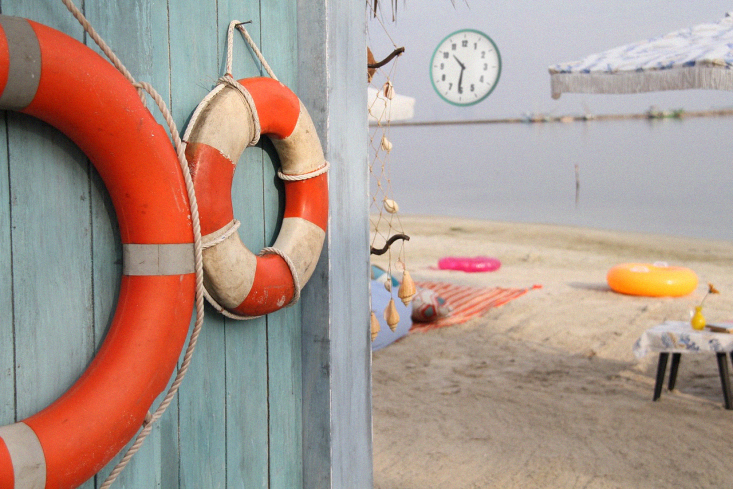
10:31
